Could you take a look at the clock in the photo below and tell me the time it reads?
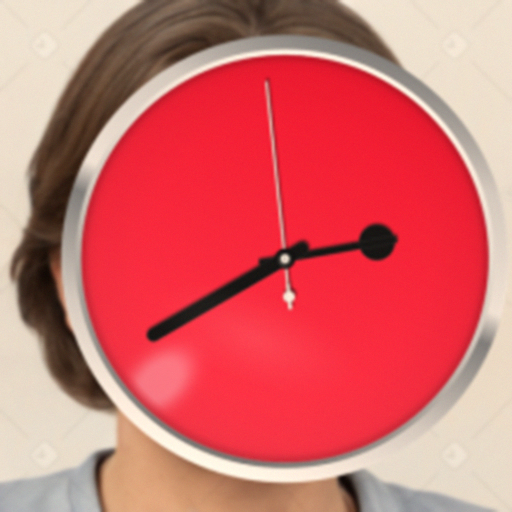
2:39:59
